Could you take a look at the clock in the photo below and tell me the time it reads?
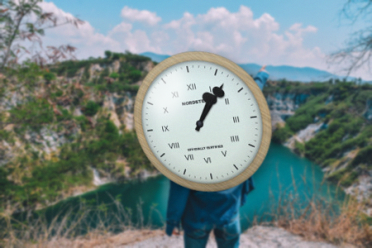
1:07
